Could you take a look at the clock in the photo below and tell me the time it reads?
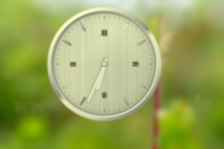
6:34
